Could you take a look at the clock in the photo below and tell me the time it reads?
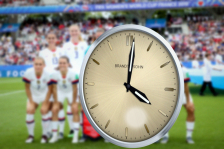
4:01
